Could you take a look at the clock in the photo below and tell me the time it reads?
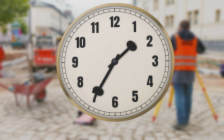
1:35
